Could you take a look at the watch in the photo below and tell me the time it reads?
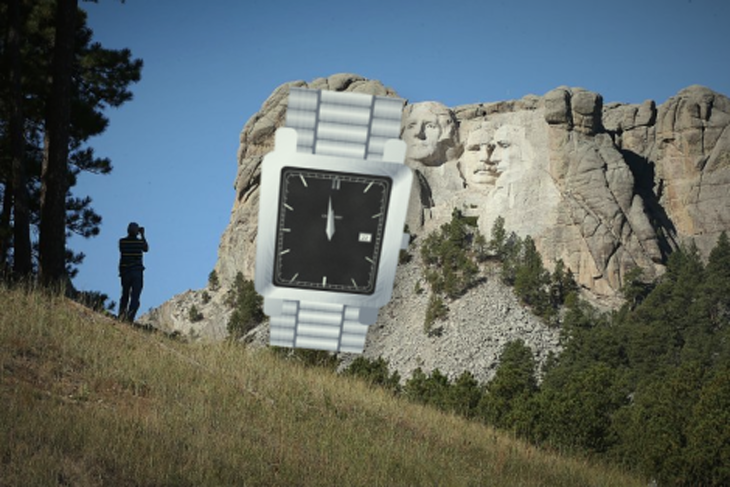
11:59
